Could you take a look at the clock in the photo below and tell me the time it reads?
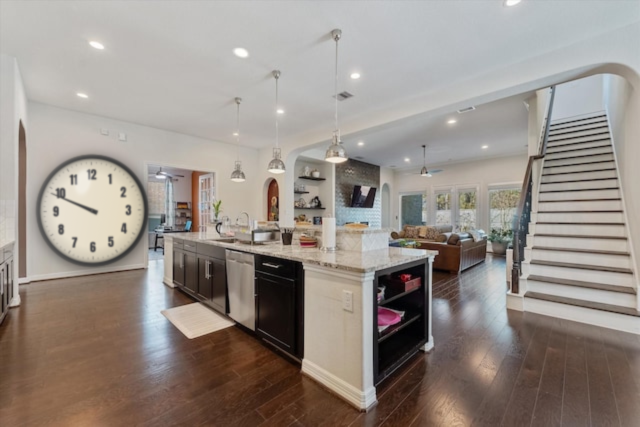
9:49
